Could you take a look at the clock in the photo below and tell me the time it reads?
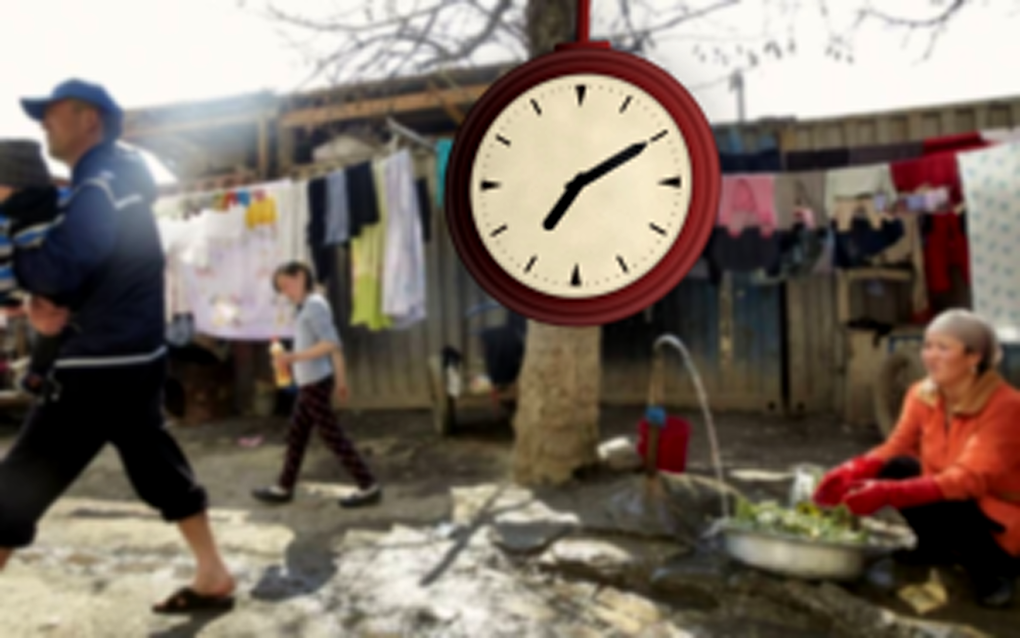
7:10
